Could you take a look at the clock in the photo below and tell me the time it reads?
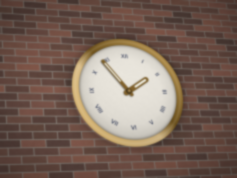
1:54
